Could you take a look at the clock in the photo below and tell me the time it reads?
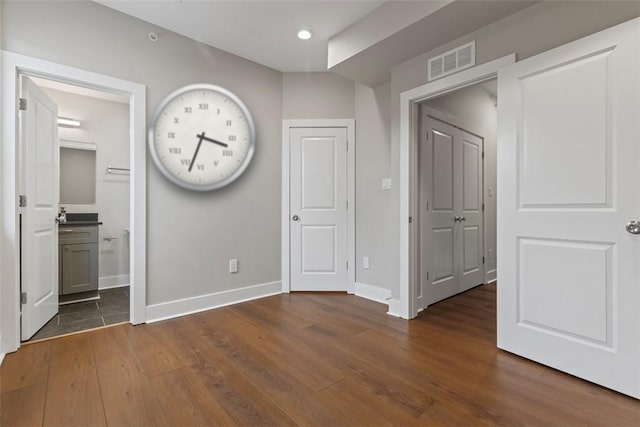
3:33
